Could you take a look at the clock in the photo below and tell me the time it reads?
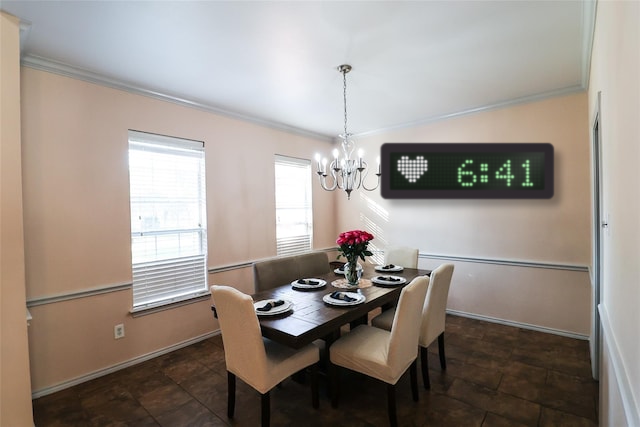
6:41
